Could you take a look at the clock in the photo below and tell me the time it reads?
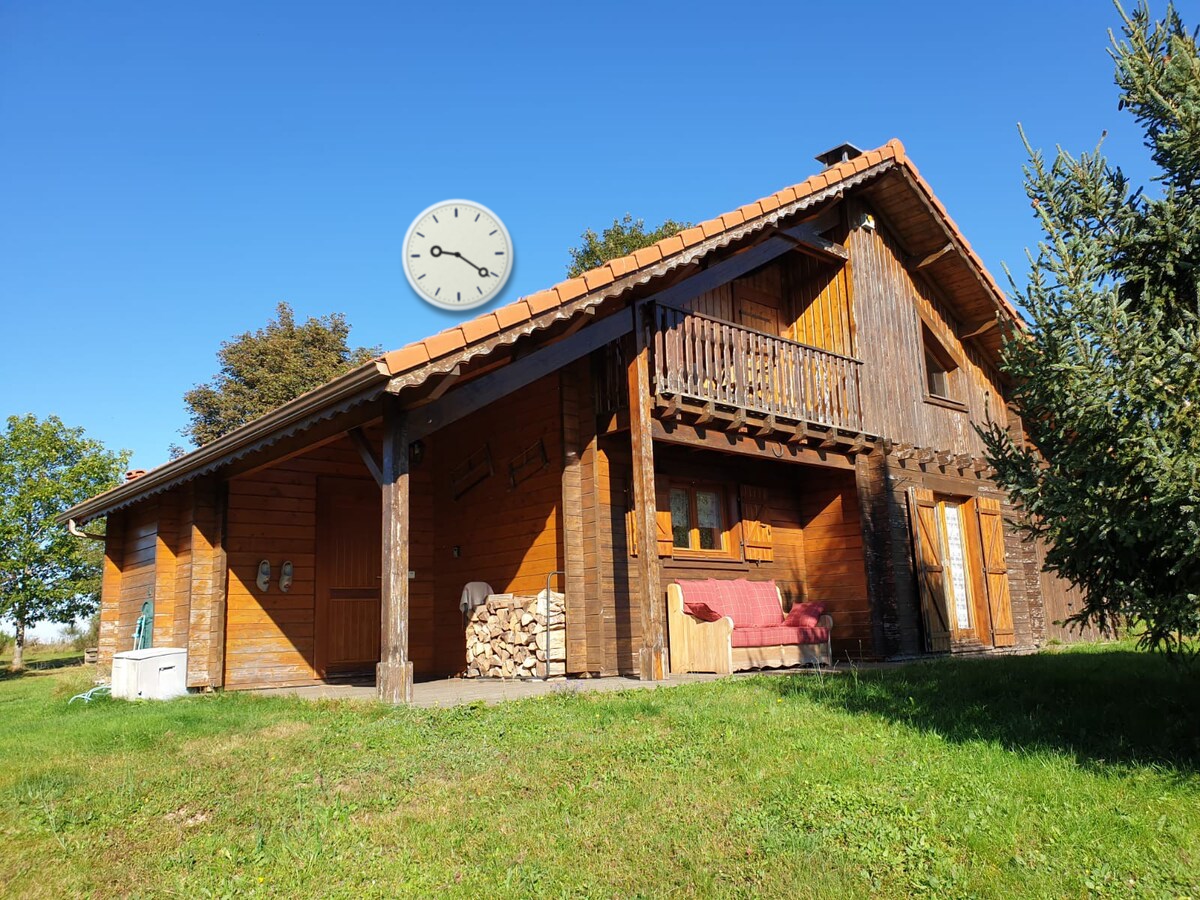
9:21
